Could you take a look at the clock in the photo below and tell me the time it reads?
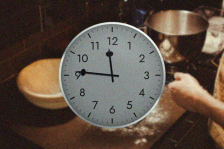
11:46
